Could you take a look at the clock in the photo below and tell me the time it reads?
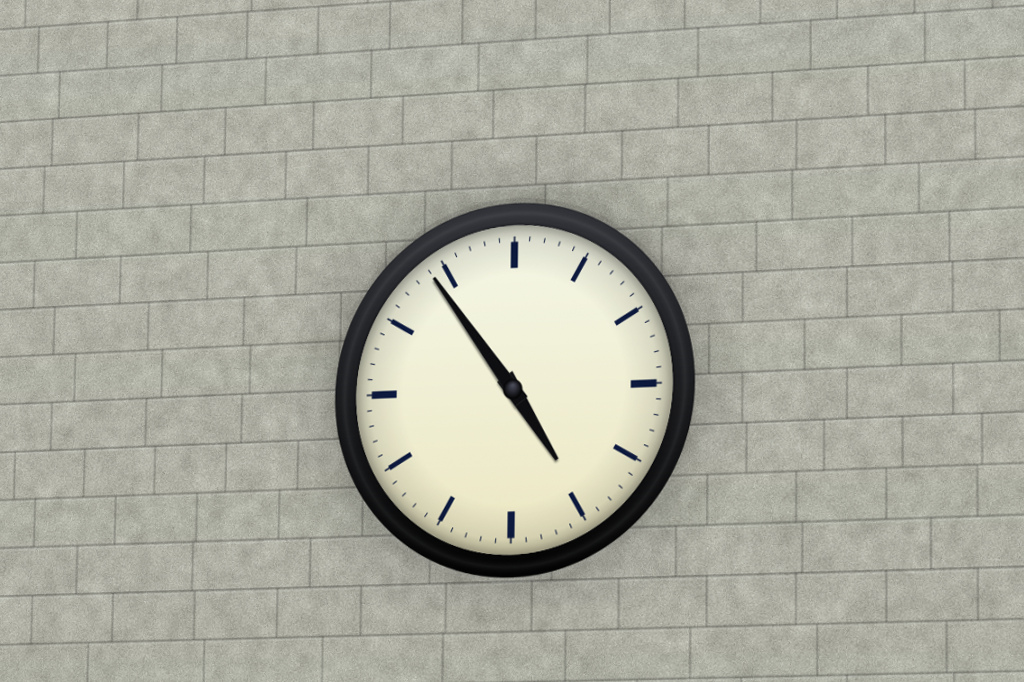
4:54
